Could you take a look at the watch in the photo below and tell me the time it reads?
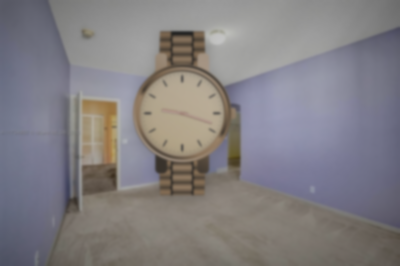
9:18
